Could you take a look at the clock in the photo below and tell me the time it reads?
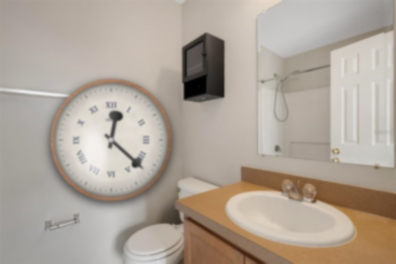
12:22
